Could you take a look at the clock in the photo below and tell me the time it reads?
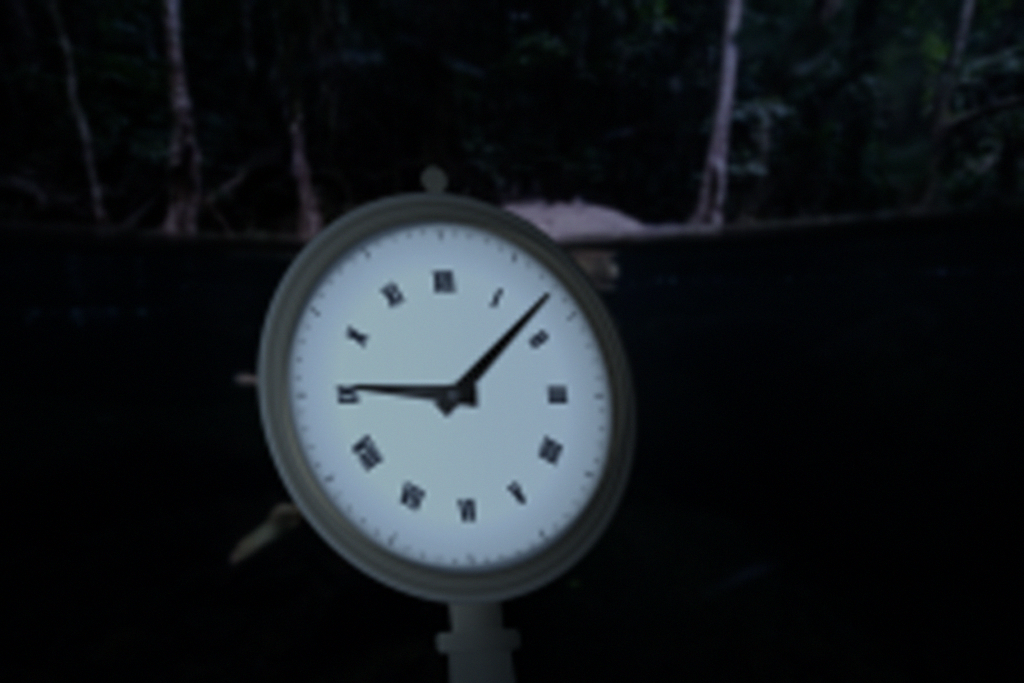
9:08
